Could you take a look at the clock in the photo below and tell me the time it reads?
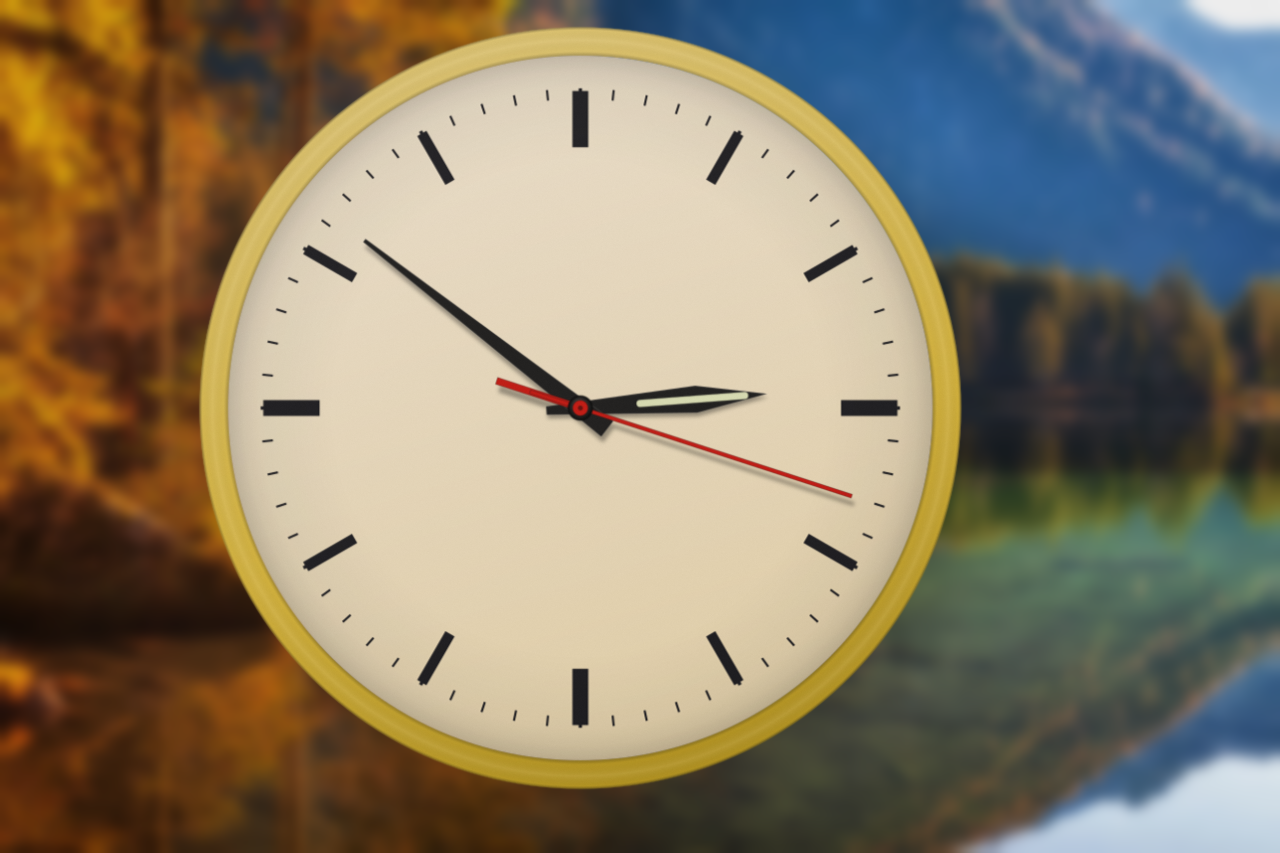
2:51:18
